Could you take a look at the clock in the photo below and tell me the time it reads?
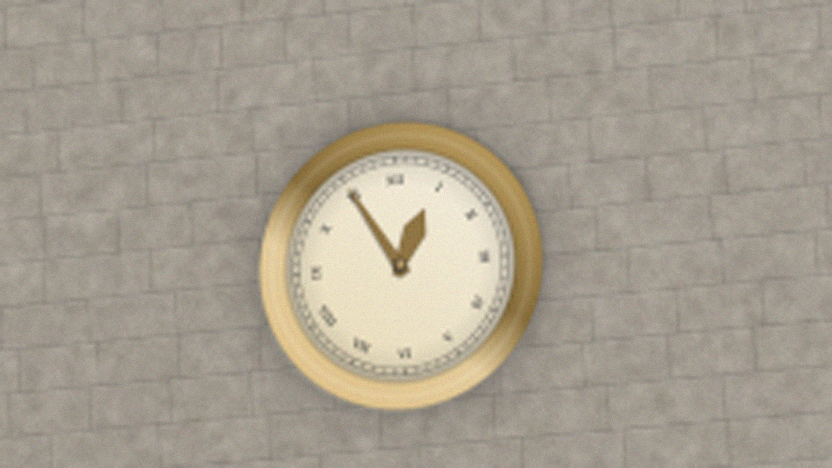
12:55
